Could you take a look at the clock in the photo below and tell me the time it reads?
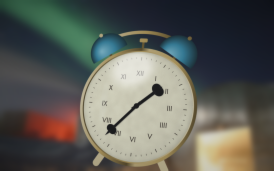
1:37
